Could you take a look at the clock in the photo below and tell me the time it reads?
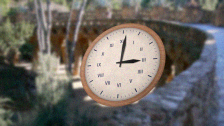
3:01
